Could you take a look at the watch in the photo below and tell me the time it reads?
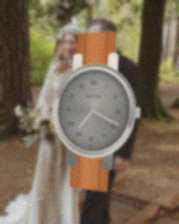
7:19
